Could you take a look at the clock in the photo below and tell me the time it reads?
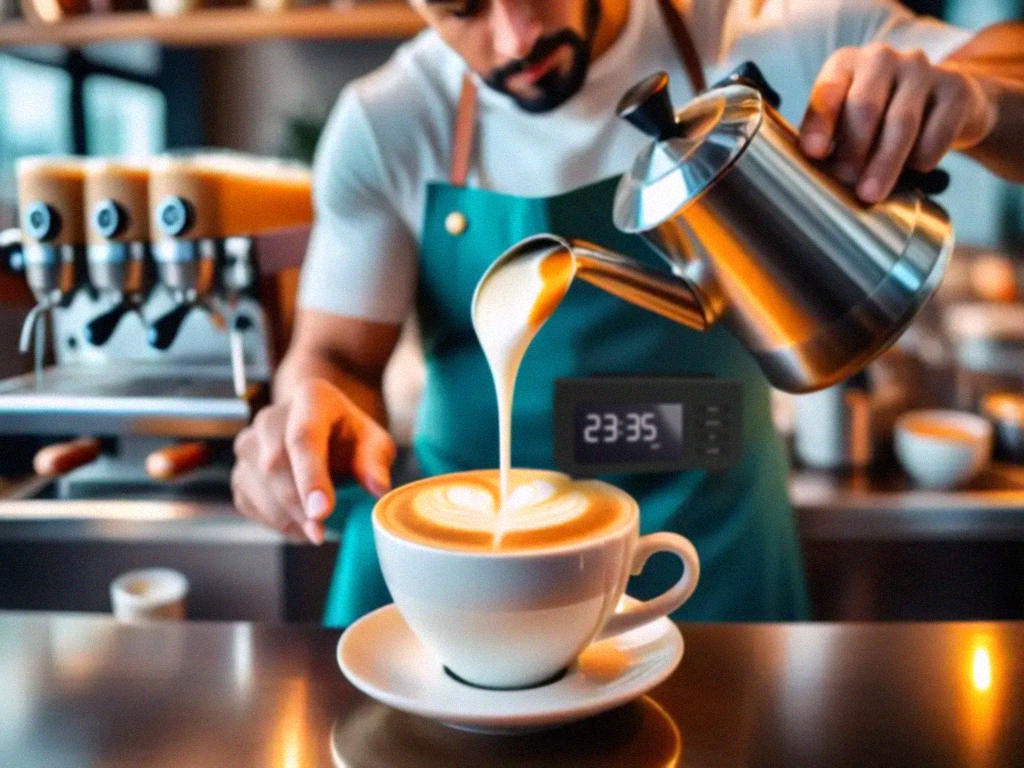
23:35
